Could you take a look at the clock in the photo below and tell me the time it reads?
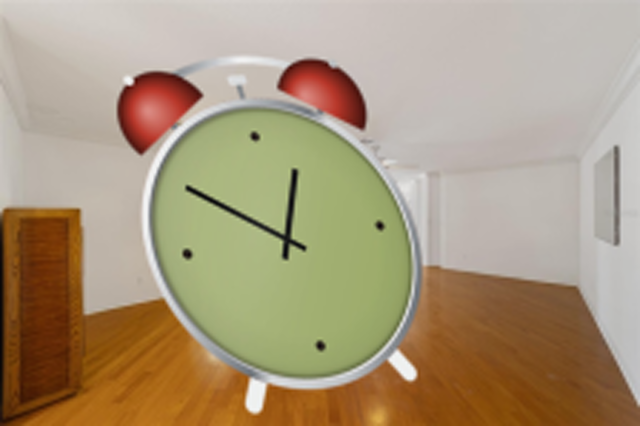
12:51
